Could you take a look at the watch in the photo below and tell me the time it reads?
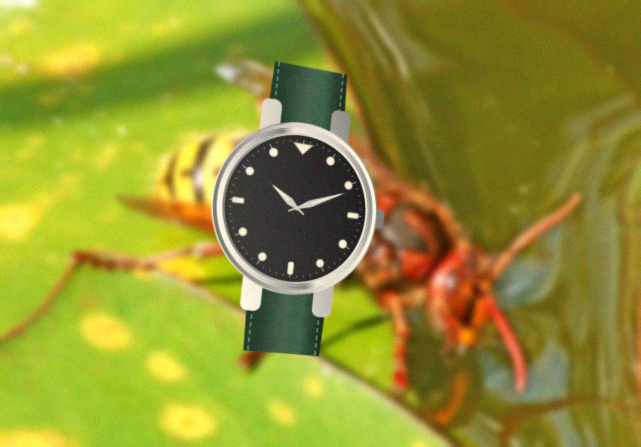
10:11
